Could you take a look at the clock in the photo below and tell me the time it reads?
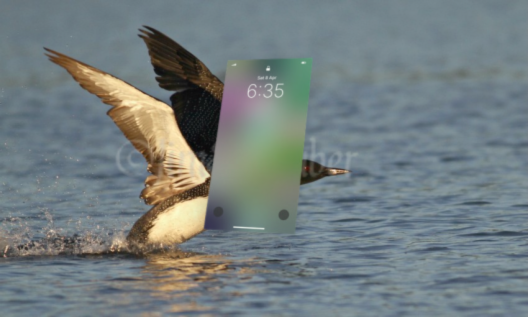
6:35
